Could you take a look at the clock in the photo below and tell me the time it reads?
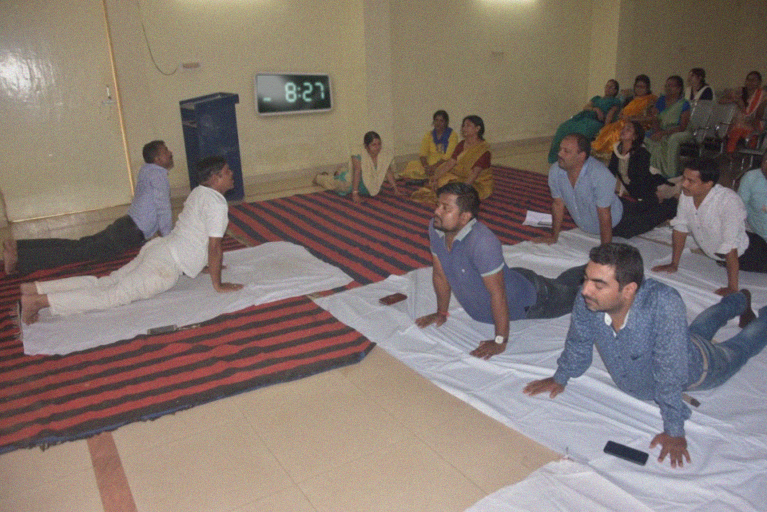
8:27
